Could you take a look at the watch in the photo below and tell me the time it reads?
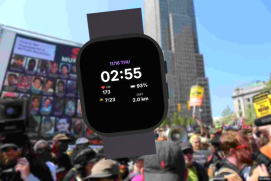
2:55
